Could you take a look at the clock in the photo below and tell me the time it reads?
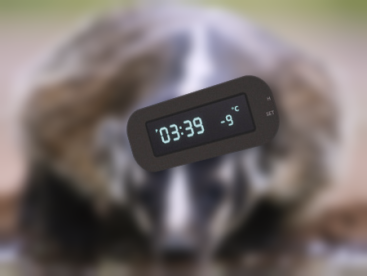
3:39
